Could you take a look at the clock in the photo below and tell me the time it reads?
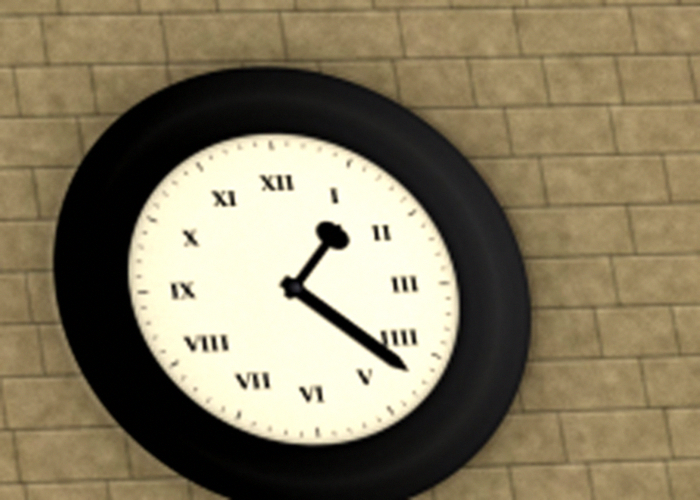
1:22
